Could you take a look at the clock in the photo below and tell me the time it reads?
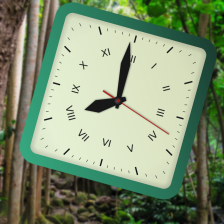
7:59:18
